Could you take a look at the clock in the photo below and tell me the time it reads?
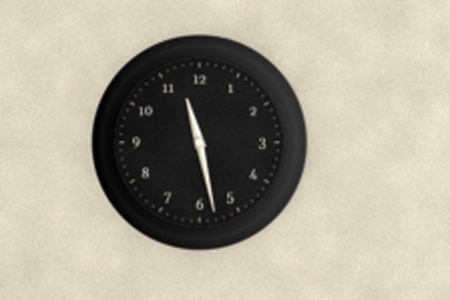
11:28
